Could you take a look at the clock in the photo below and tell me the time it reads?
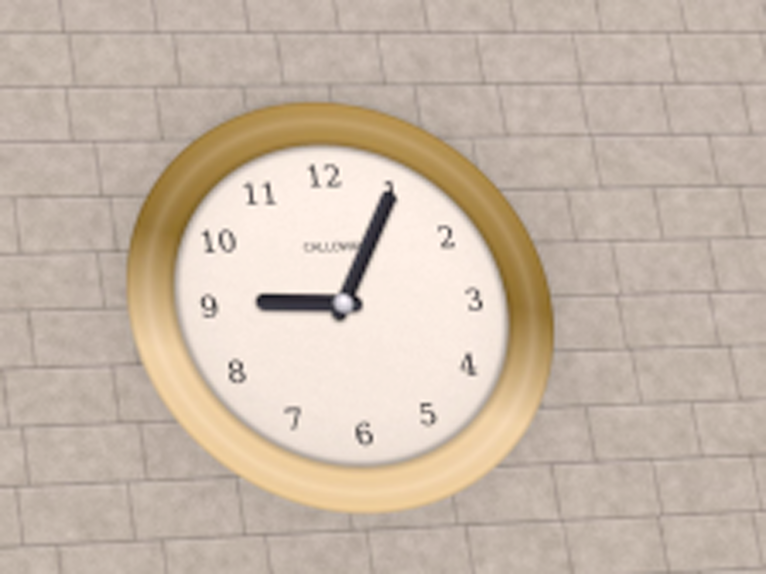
9:05
